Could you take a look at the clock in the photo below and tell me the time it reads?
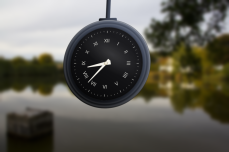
8:37
